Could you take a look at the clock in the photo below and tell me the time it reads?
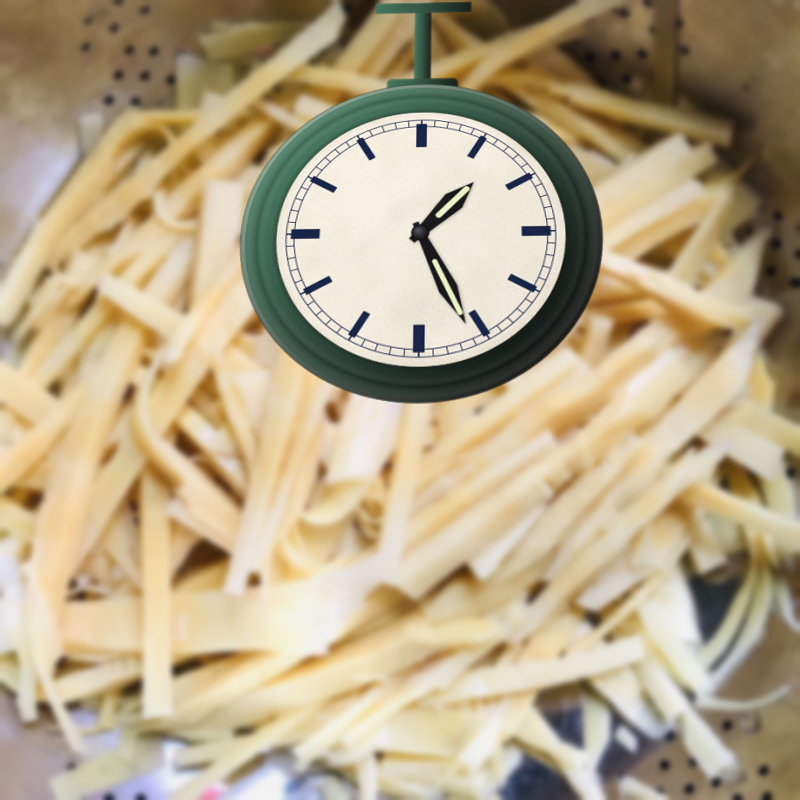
1:26
